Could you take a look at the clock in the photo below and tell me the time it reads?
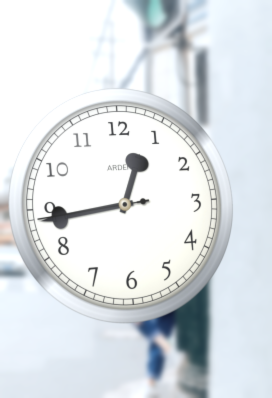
12:43:44
